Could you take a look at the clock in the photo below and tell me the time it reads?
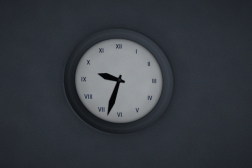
9:33
